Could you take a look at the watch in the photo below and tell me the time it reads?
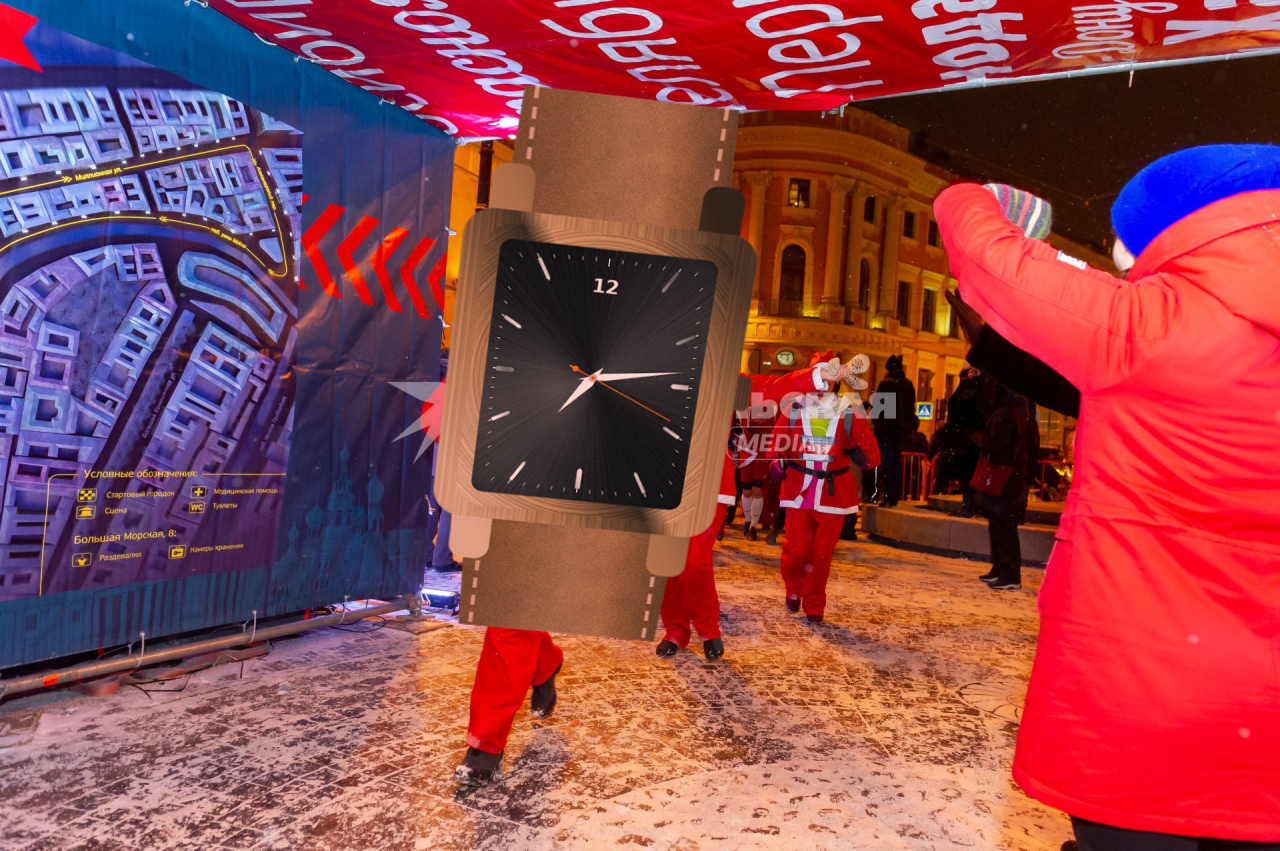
7:13:19
